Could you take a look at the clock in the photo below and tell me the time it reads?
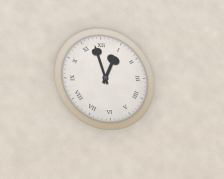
12:58
